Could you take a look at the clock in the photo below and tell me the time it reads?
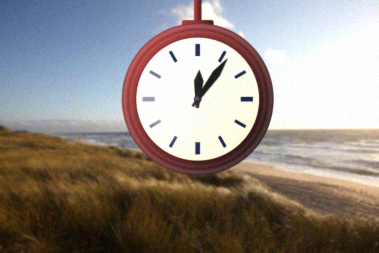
12:06
